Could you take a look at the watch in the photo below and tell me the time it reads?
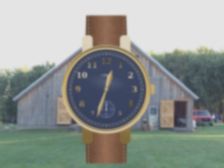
12:33
